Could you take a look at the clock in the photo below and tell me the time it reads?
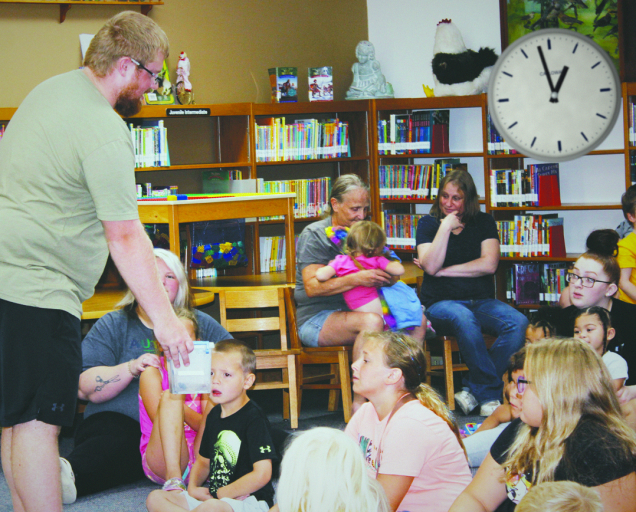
12:58
